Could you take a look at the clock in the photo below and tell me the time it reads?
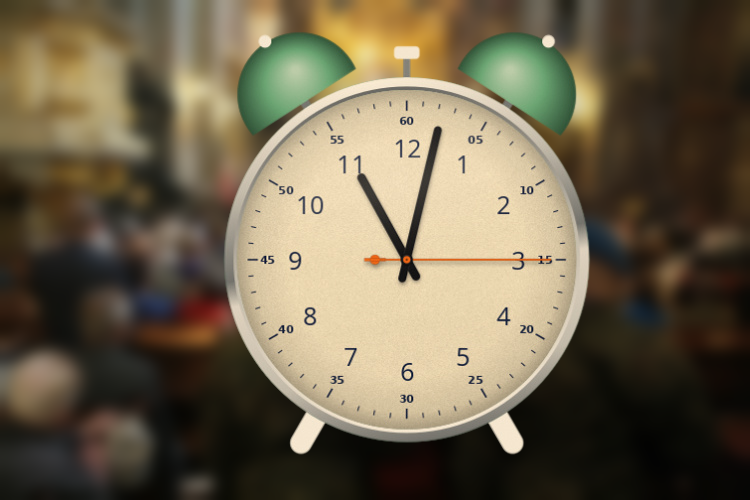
11:02:15
